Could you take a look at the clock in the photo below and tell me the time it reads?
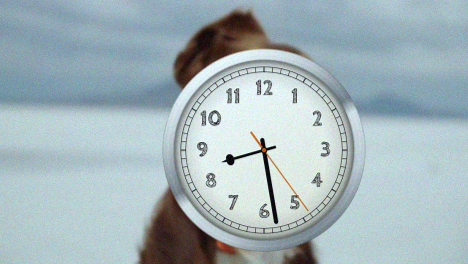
8:28:24
